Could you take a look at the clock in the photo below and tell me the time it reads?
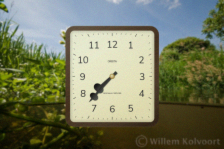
7:37
